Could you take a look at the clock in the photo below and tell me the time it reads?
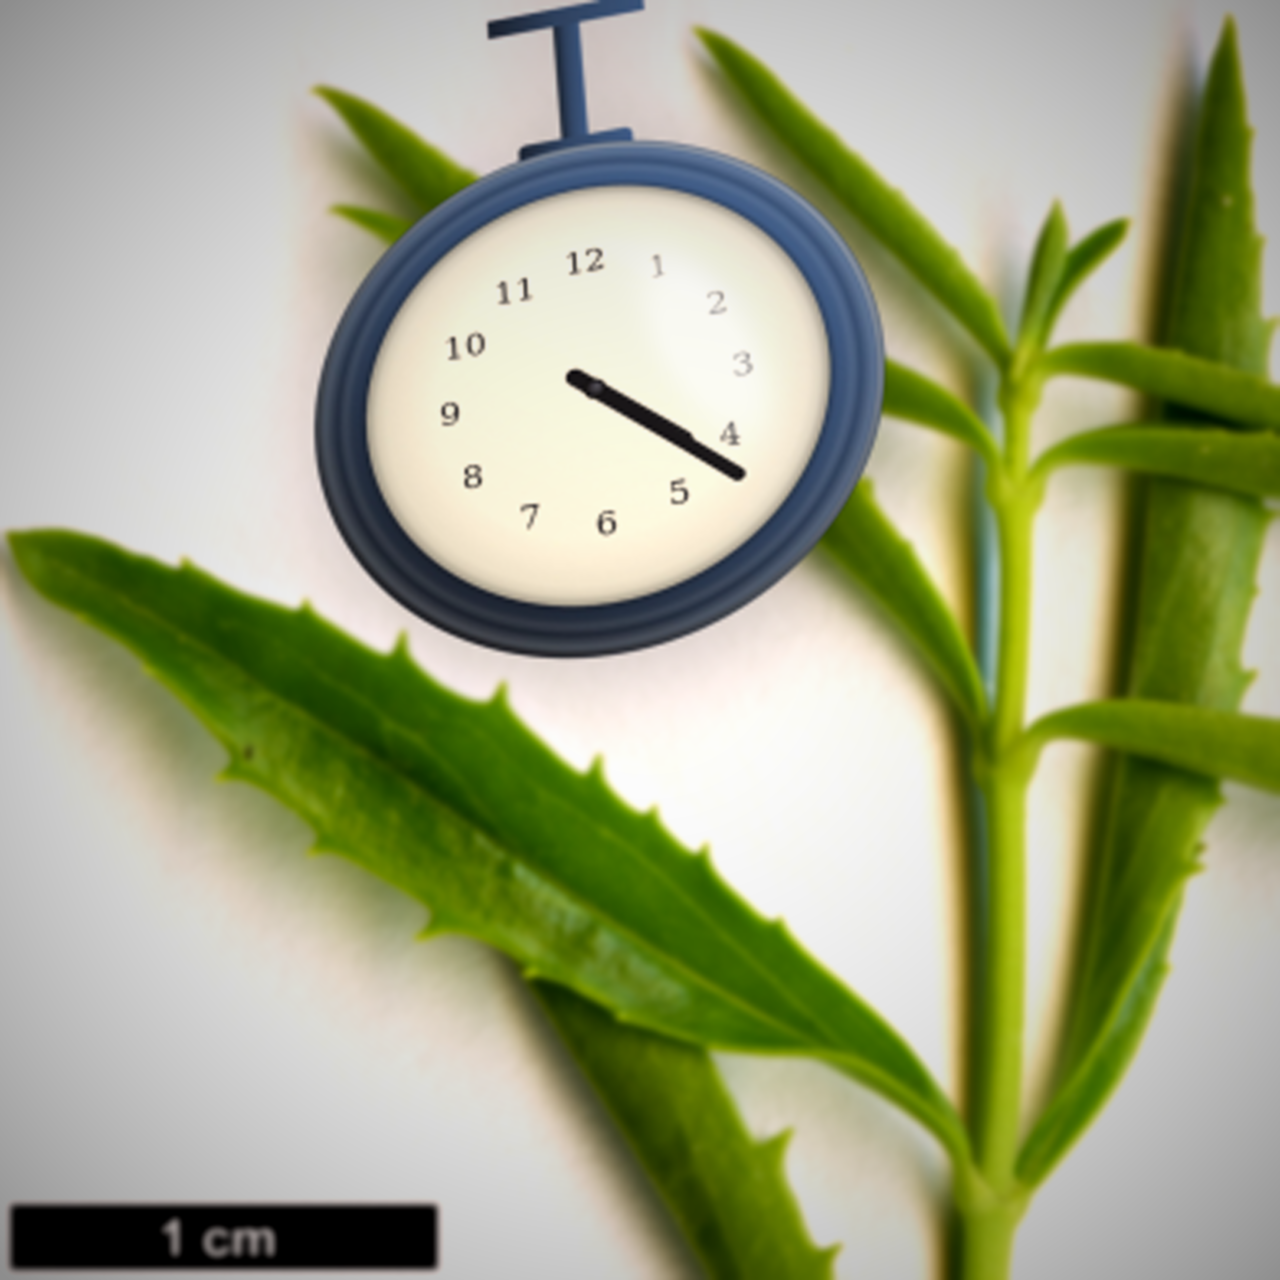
4:22
